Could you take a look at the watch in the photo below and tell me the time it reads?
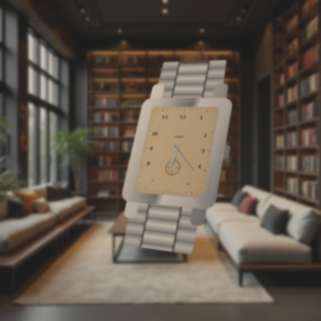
6:22
